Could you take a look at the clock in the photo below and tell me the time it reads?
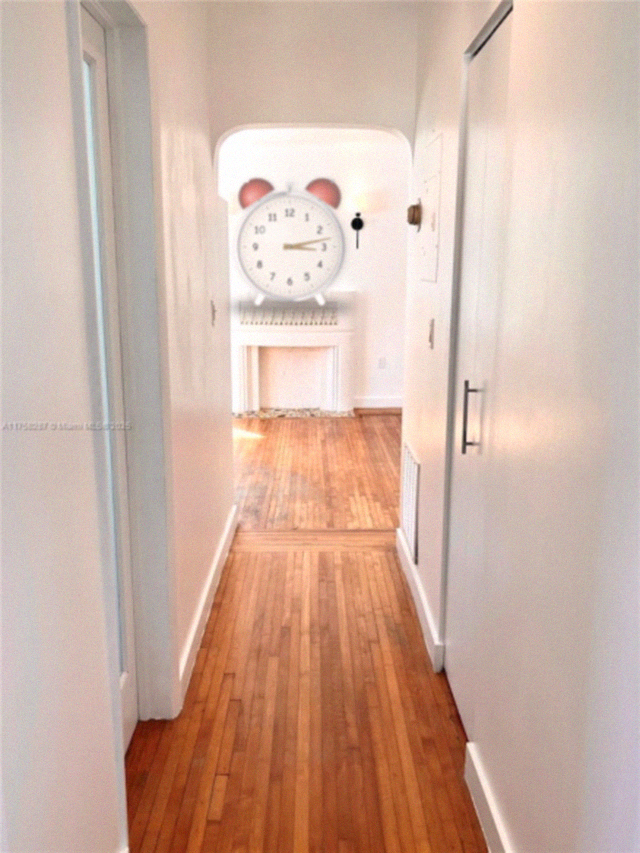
3:13
